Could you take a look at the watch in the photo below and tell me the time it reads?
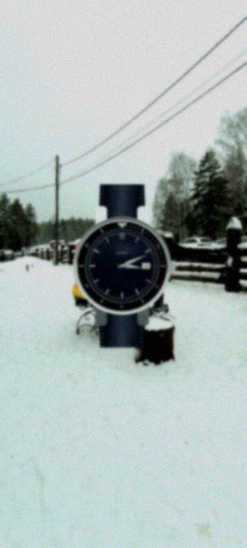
3:11
